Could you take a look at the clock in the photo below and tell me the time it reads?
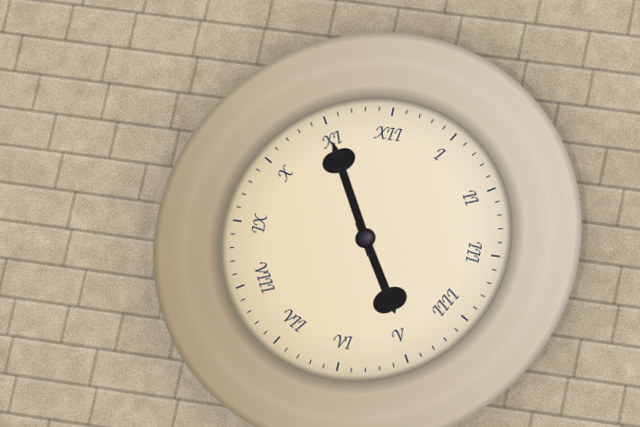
4:55
